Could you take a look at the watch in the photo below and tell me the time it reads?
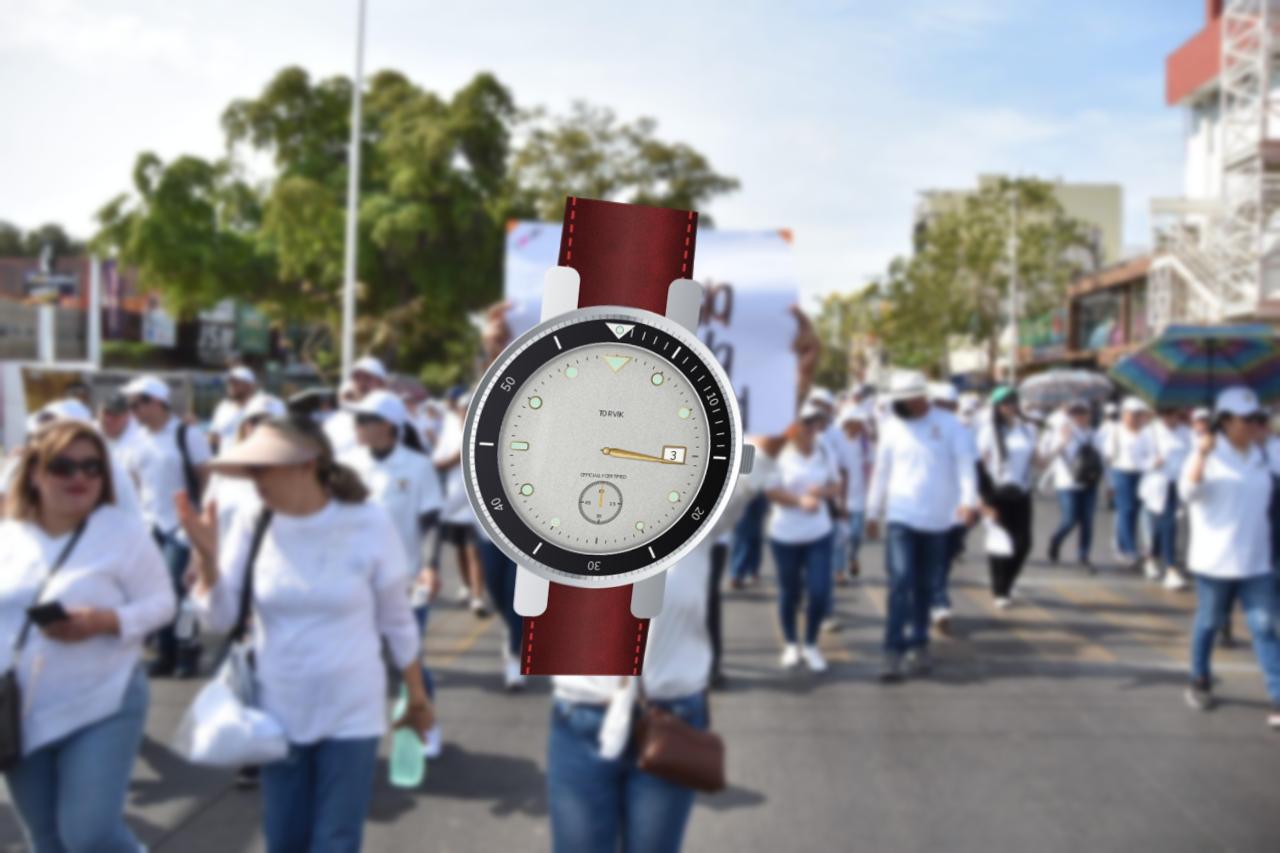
3:16
